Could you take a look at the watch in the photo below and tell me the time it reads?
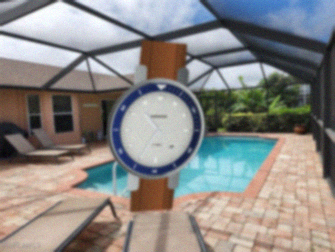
10:35
